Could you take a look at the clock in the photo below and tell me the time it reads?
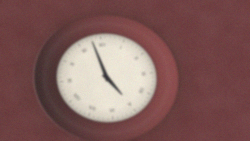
4:58
